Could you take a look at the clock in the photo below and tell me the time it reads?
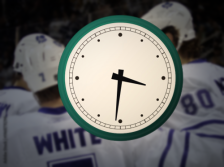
3:31
